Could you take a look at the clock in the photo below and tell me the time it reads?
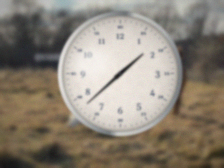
1:38
